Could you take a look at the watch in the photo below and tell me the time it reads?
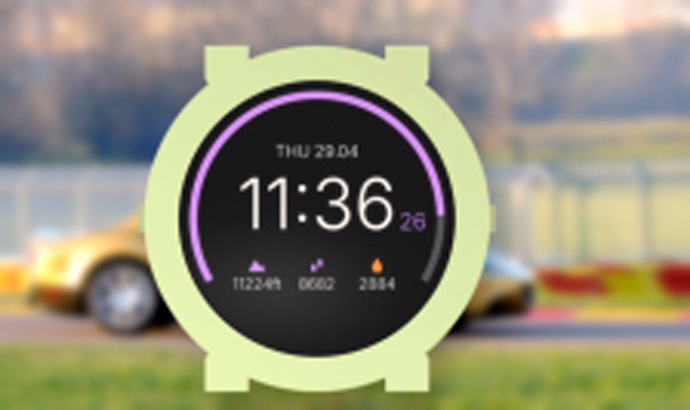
11:36:26
